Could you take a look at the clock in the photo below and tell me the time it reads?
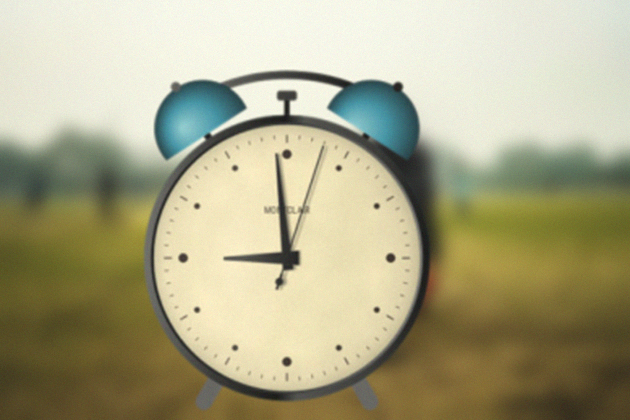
8:59:03
